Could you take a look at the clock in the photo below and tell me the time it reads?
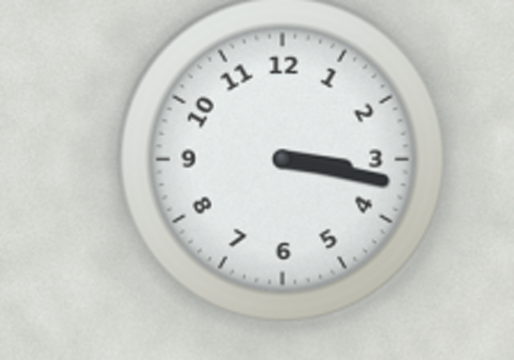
3:17
